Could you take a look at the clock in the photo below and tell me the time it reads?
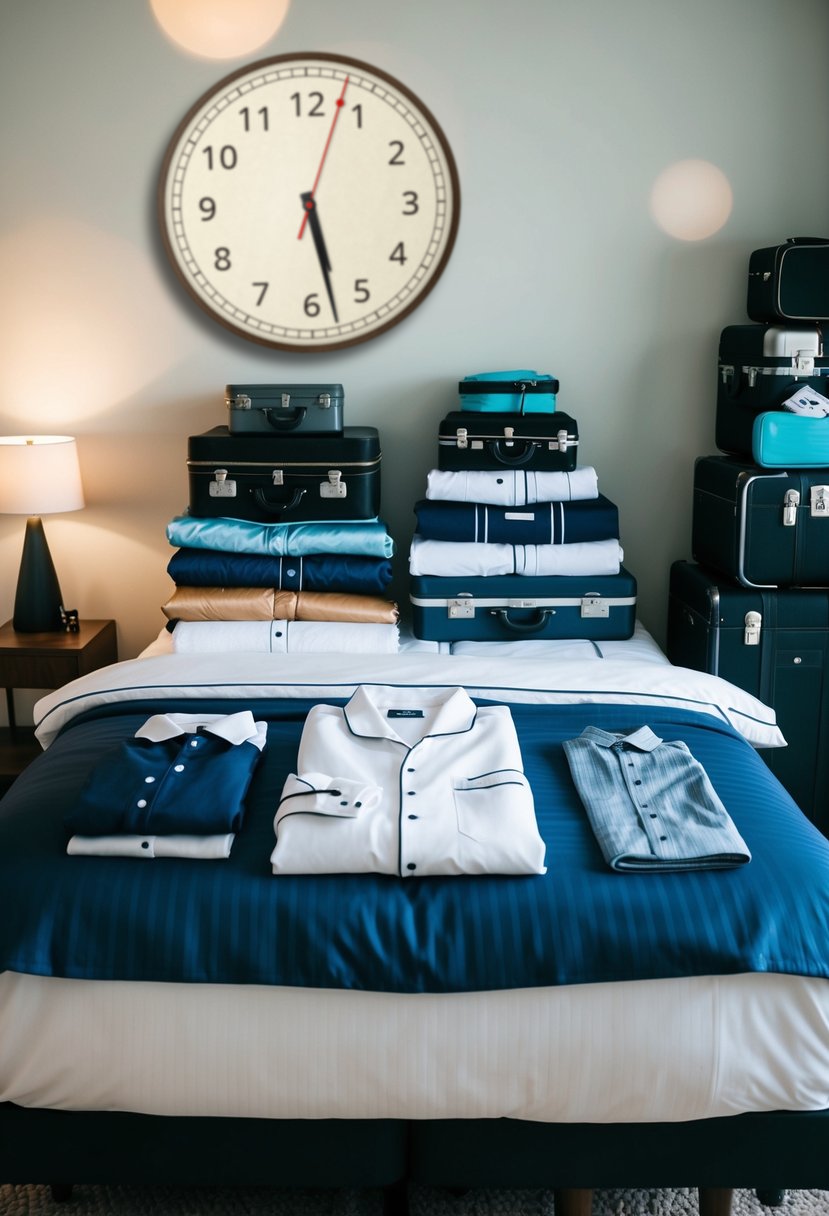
5:28:03
